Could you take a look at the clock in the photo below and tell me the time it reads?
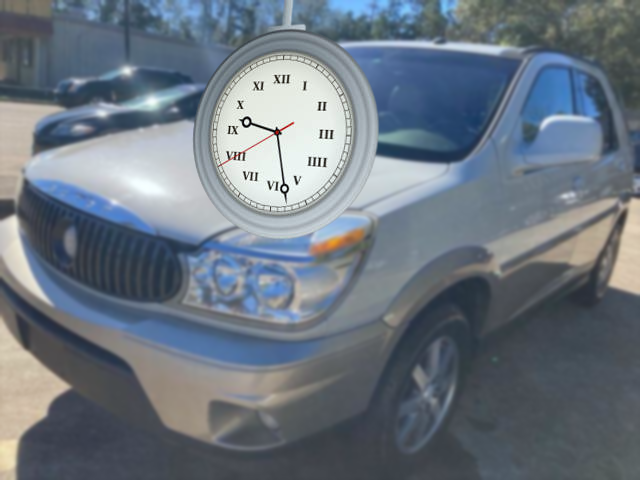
9:27:40
